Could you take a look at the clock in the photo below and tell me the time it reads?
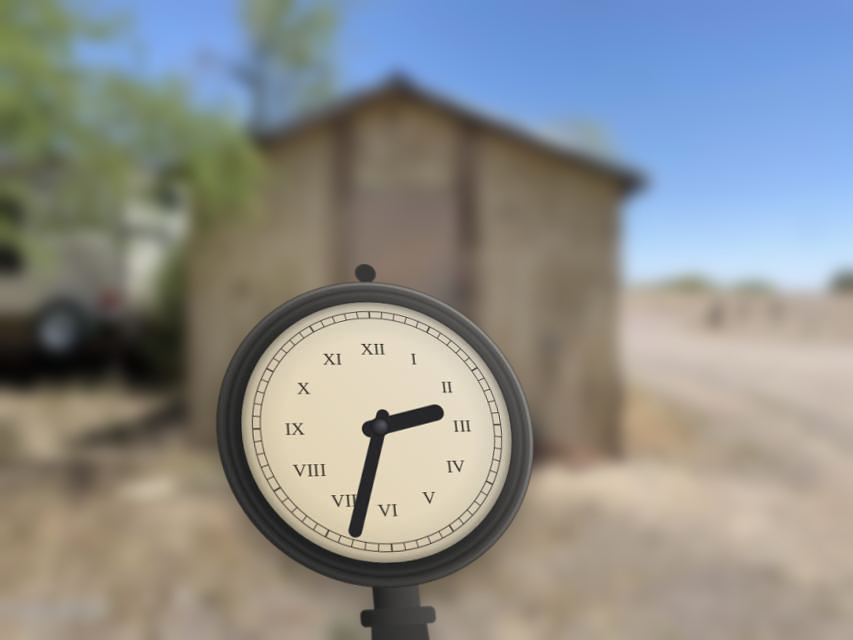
2:33
